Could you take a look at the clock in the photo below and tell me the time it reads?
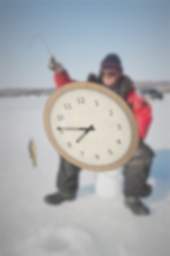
7:46
